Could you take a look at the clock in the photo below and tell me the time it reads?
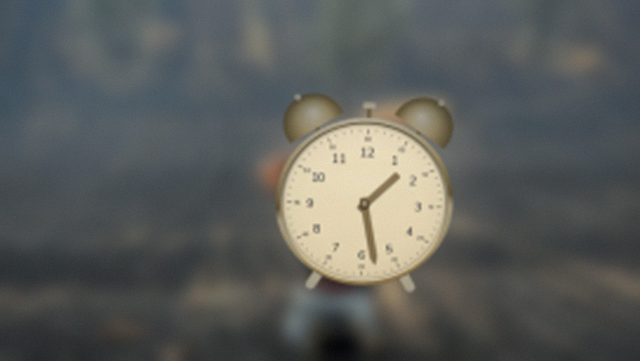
1:28
